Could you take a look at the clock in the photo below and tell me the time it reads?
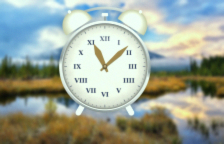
11:08
